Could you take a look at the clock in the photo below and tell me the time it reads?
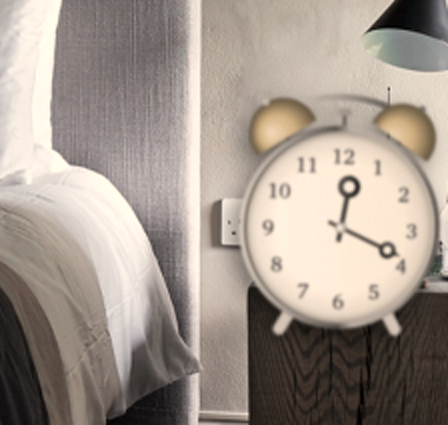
12:19
